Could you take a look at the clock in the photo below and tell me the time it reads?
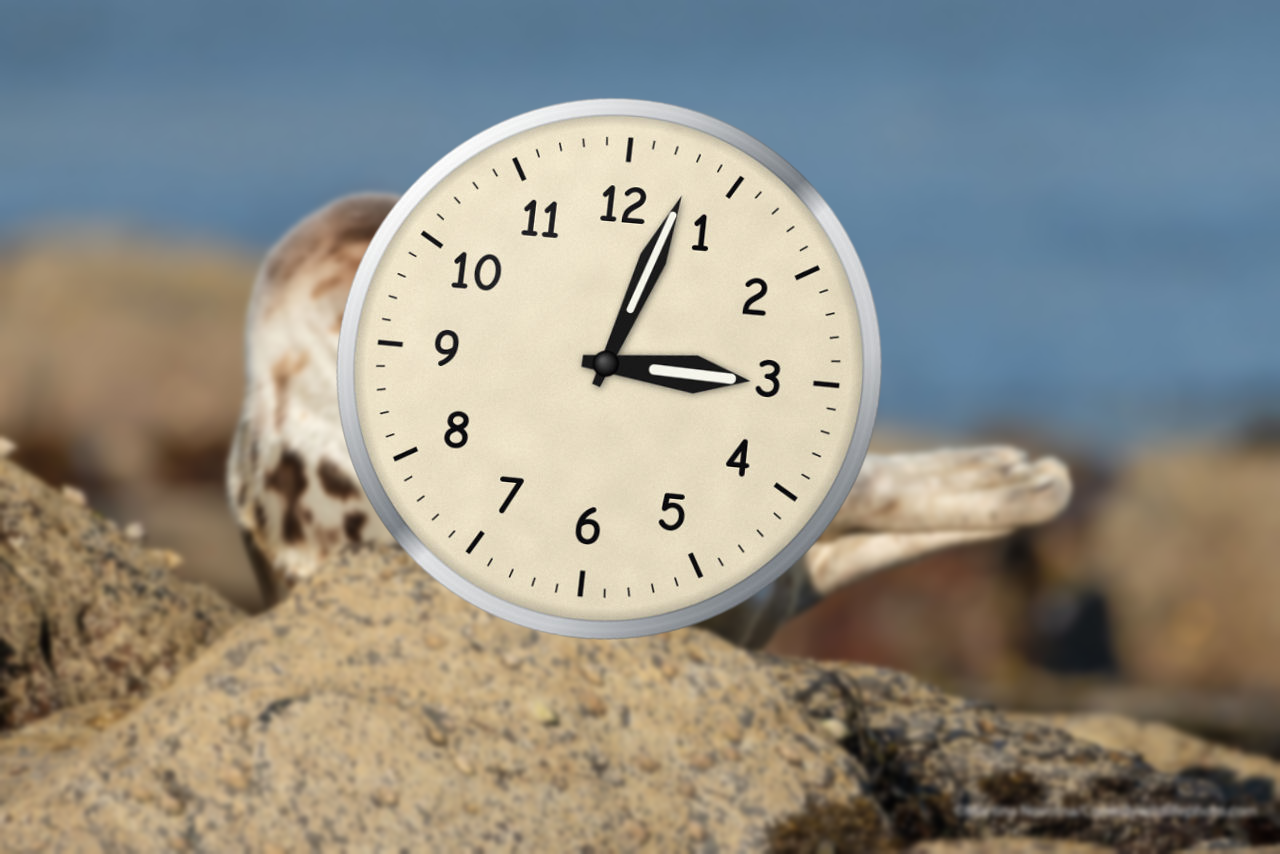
3:03
